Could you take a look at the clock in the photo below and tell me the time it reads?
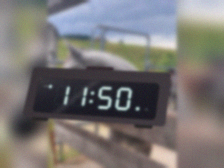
11:50
